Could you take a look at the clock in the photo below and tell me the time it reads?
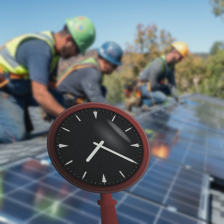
7:20
